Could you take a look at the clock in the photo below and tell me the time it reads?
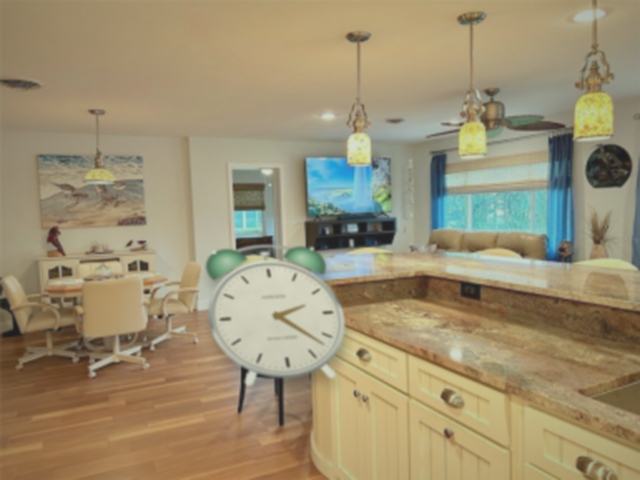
2:22
